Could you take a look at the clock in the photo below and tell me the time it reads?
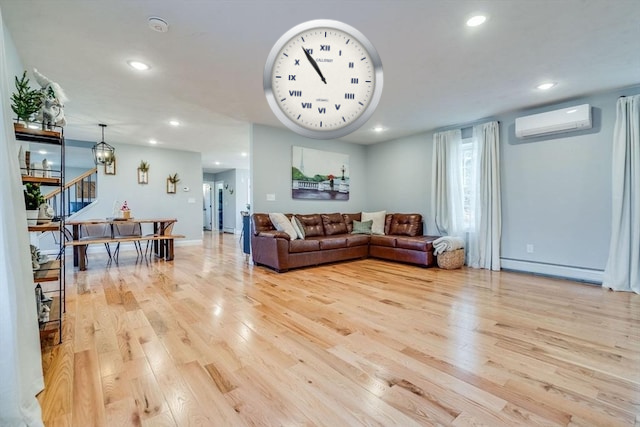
10:54
